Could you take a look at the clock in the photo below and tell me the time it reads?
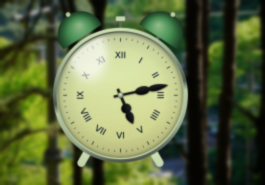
5:13
